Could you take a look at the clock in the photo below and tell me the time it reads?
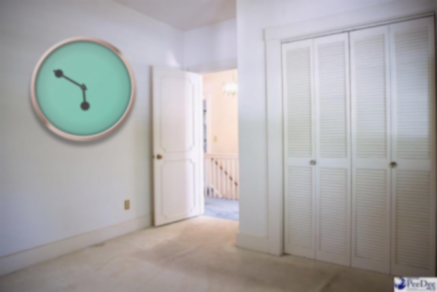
5:50
